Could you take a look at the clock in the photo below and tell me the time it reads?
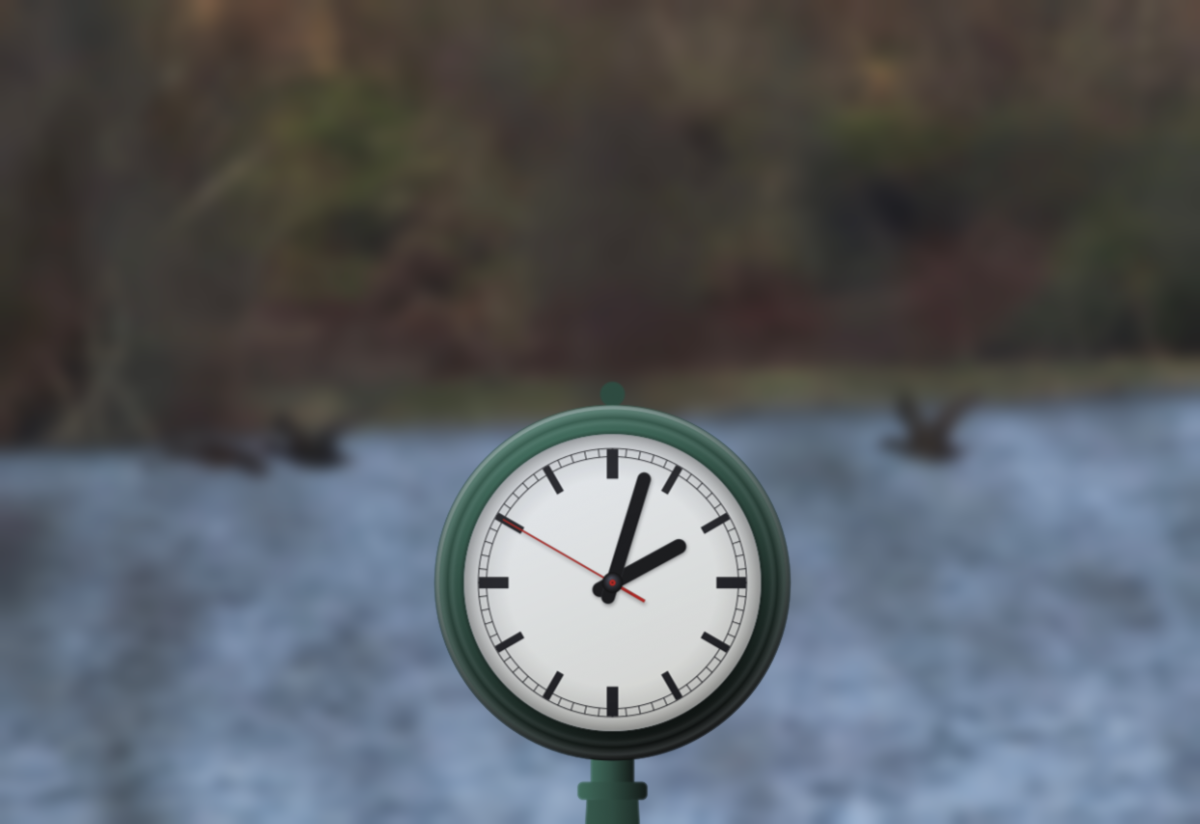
2:02:50
